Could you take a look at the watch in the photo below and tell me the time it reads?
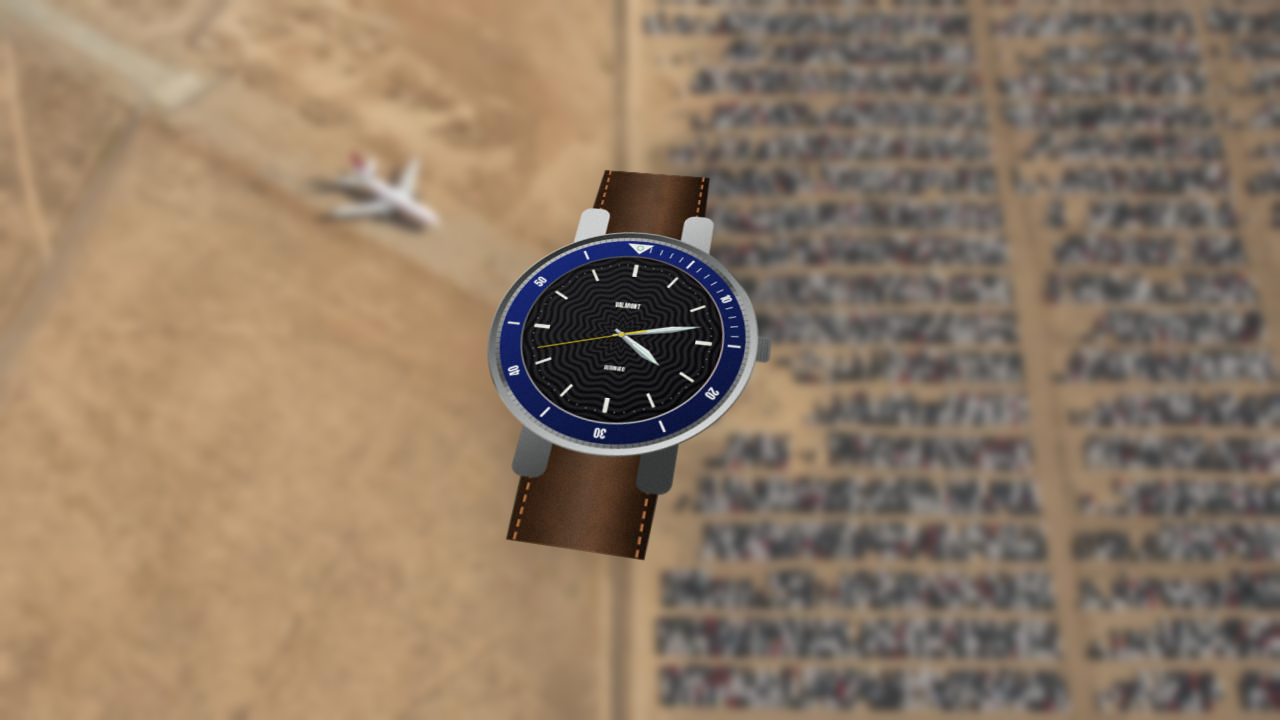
4:12:42
